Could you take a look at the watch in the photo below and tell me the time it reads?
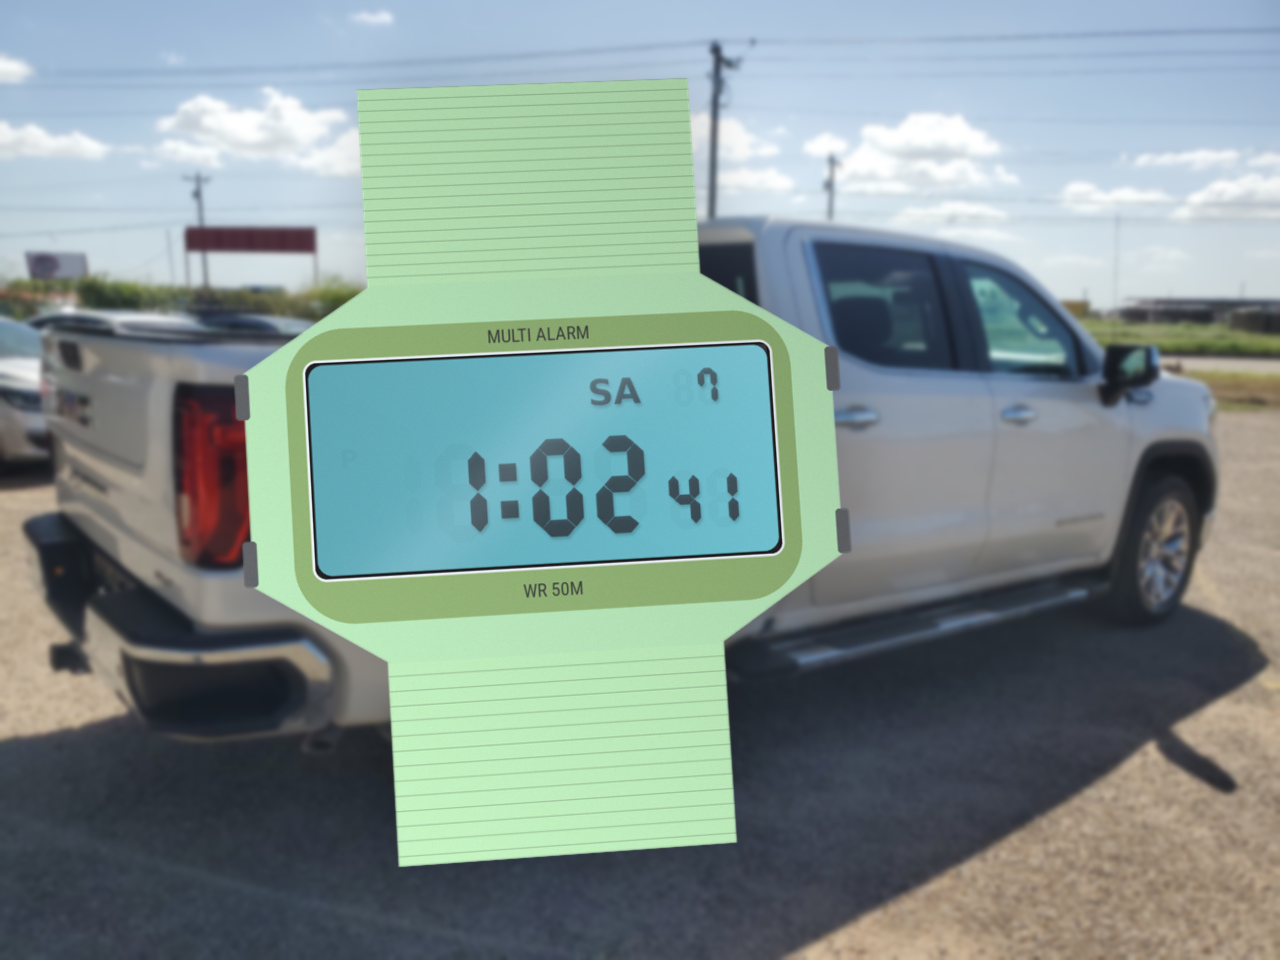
1:02:41
